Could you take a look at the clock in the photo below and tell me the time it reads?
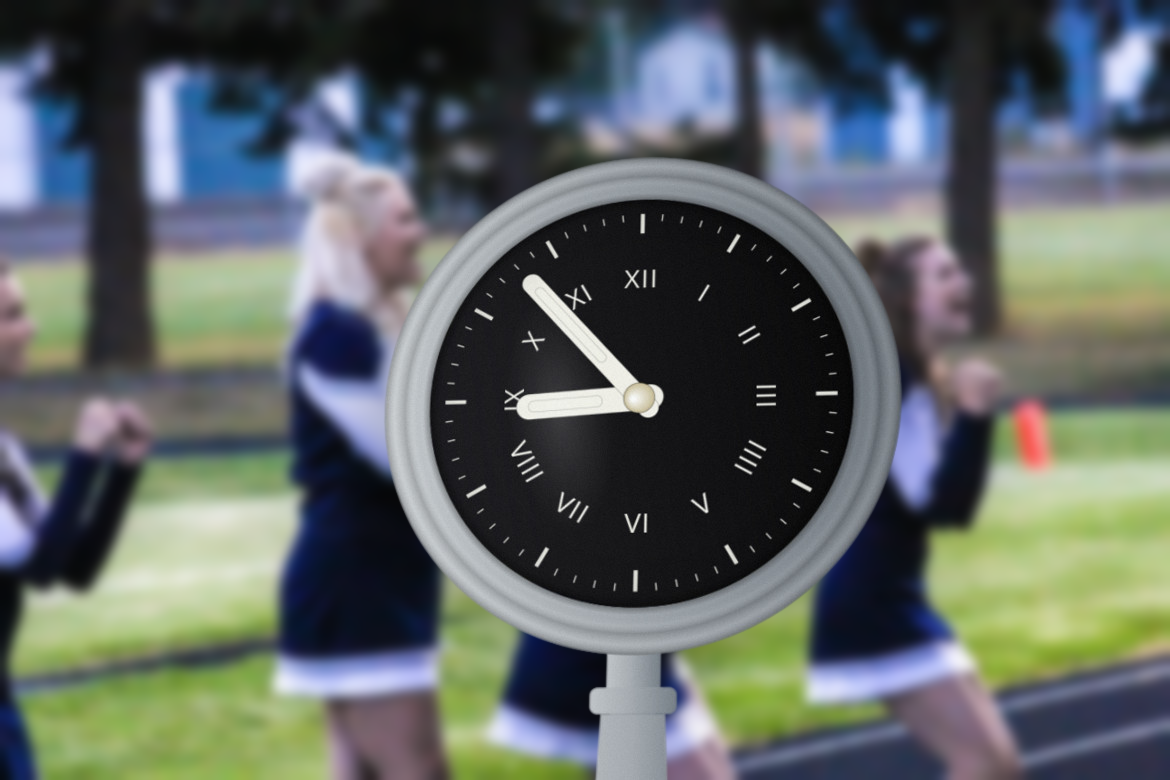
8:53
